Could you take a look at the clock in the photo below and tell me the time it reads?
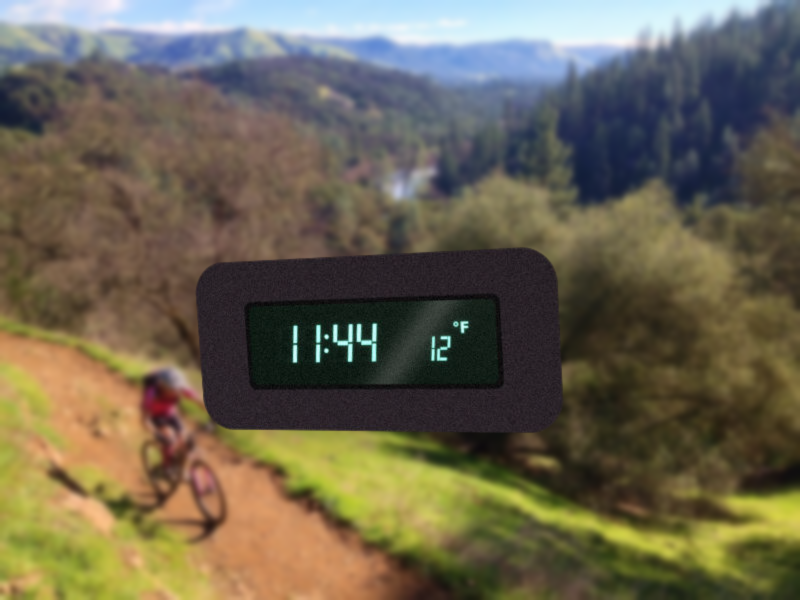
11:44
